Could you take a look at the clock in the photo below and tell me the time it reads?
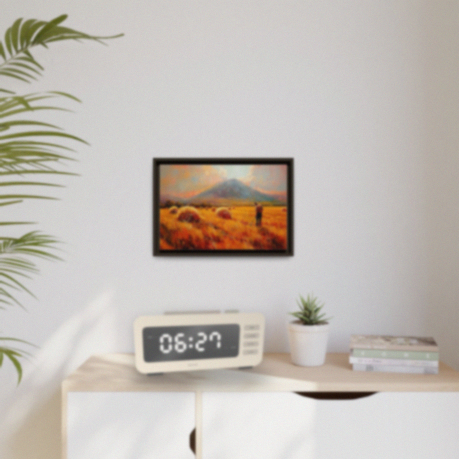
6:27
